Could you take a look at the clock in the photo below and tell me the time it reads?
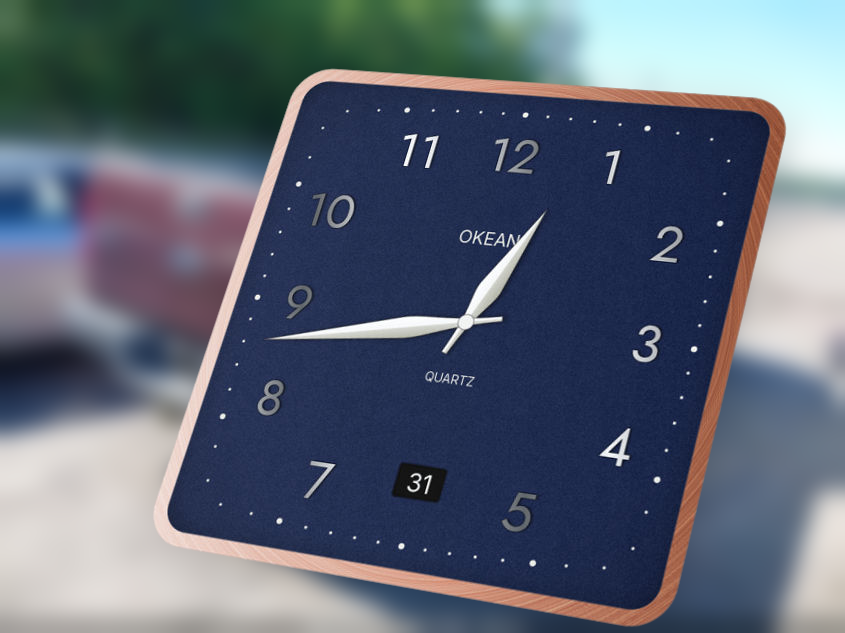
12:43
